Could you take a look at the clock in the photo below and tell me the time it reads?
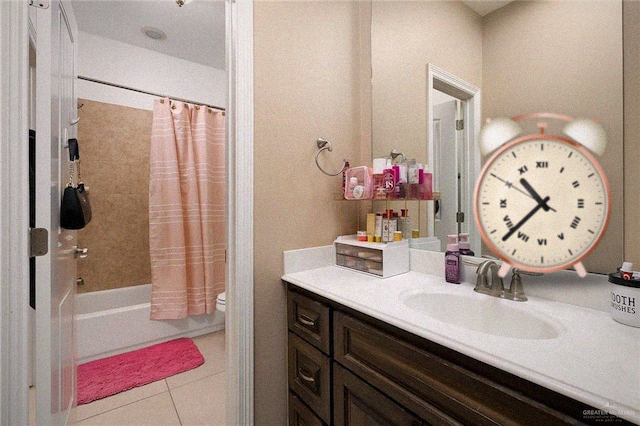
10:37:50
